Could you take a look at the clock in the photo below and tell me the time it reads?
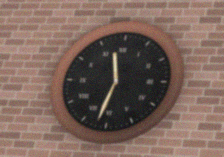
11:32
